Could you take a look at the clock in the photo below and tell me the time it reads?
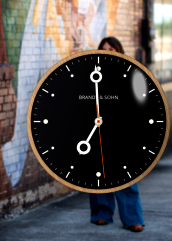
6:59:29
